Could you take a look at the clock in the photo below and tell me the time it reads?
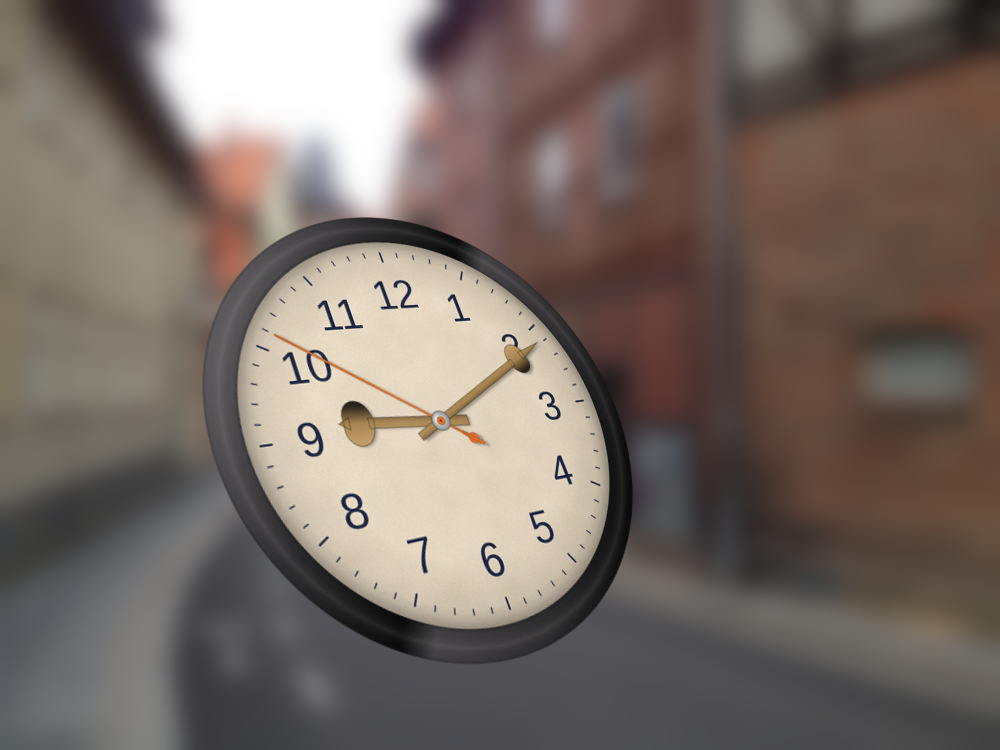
9:10:51
